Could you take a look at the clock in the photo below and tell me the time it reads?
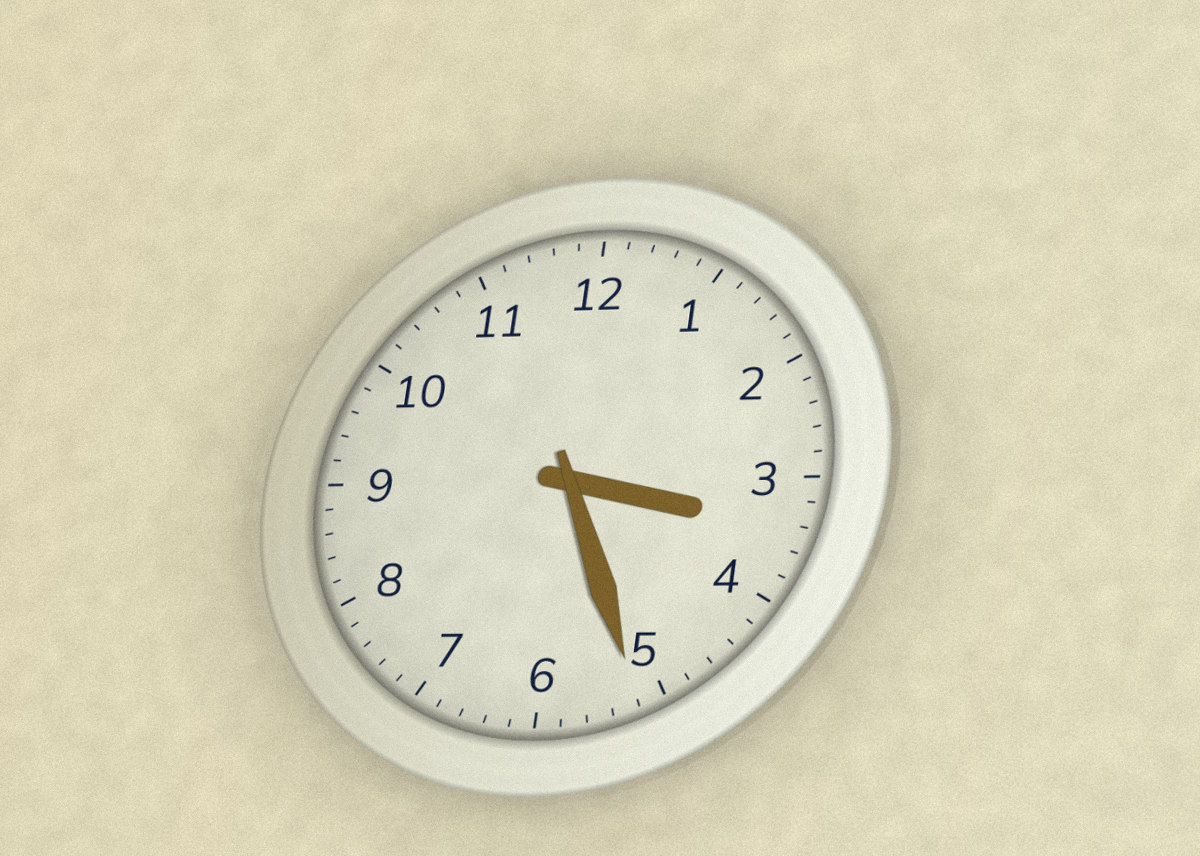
3:26
